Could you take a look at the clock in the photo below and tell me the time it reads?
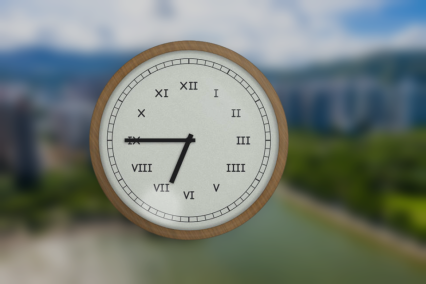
6:45
